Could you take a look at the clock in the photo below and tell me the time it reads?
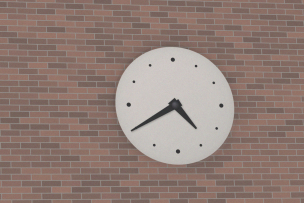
4:40
